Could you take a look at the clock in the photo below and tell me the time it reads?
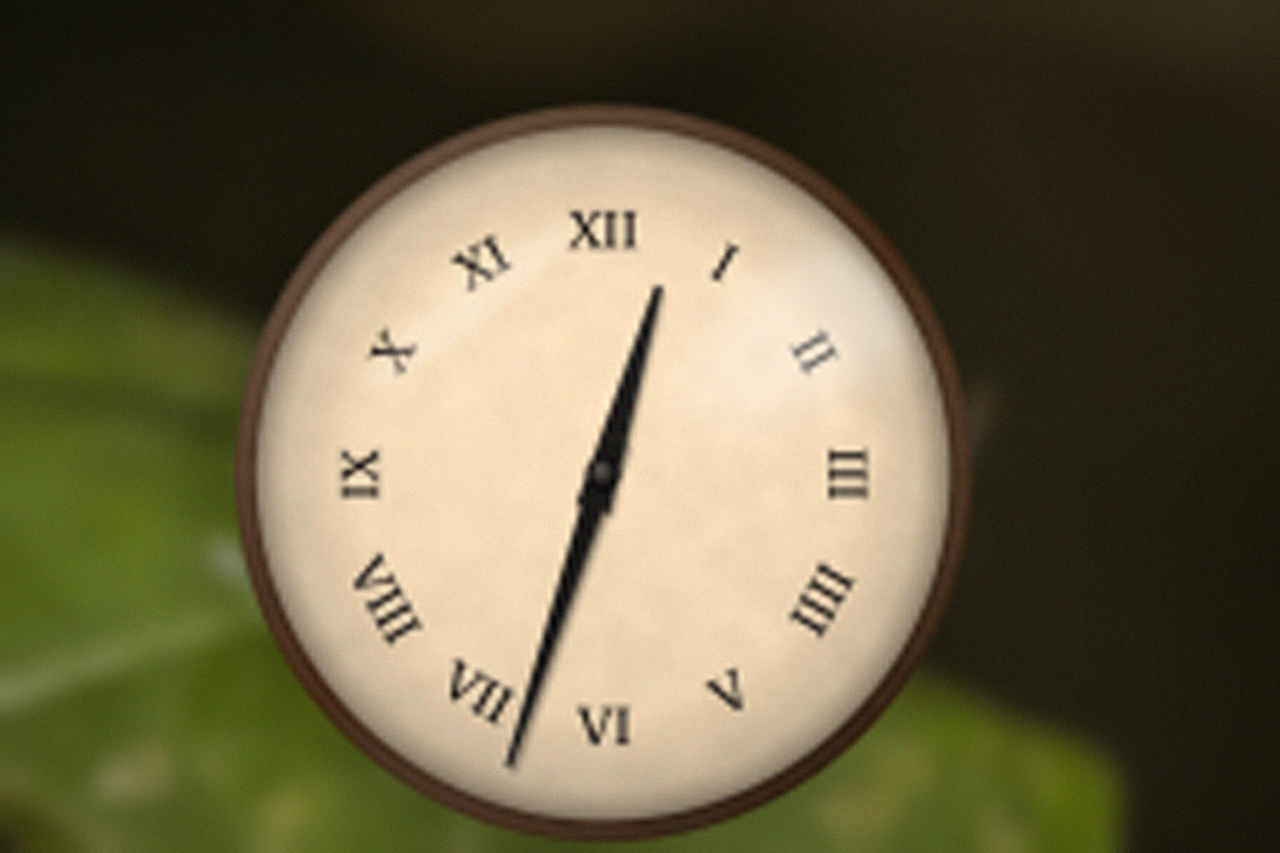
12:33
